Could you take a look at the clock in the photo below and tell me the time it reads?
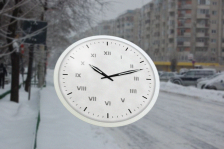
10:12
